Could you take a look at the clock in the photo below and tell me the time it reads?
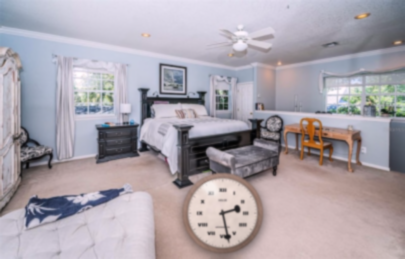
2:28
